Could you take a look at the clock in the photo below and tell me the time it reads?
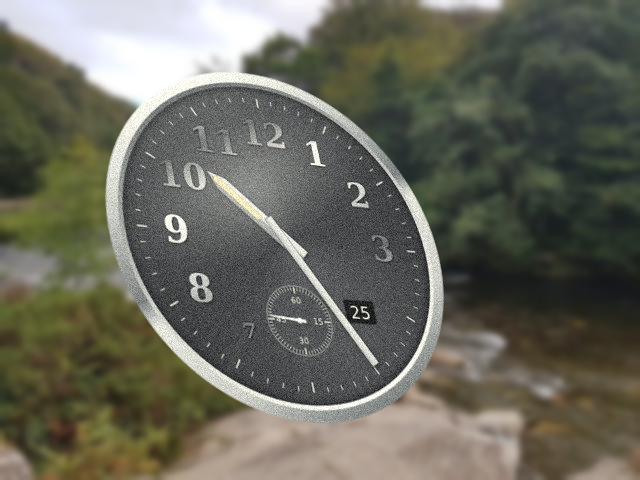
10:24:46
